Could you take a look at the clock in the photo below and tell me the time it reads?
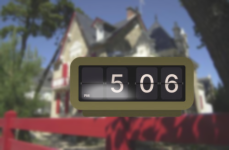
5:06
